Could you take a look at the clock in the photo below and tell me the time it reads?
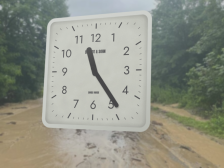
11:24
